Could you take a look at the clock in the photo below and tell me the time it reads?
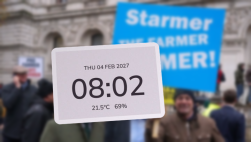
8:02
